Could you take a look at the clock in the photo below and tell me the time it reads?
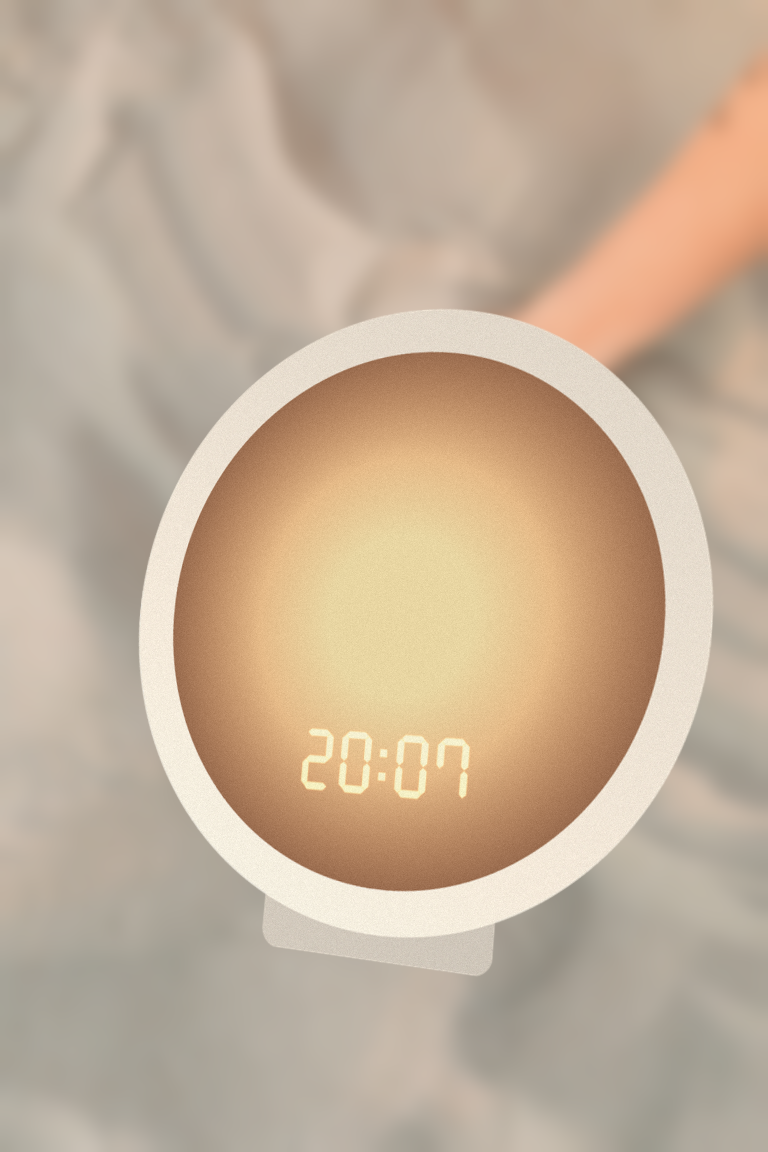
20:07
